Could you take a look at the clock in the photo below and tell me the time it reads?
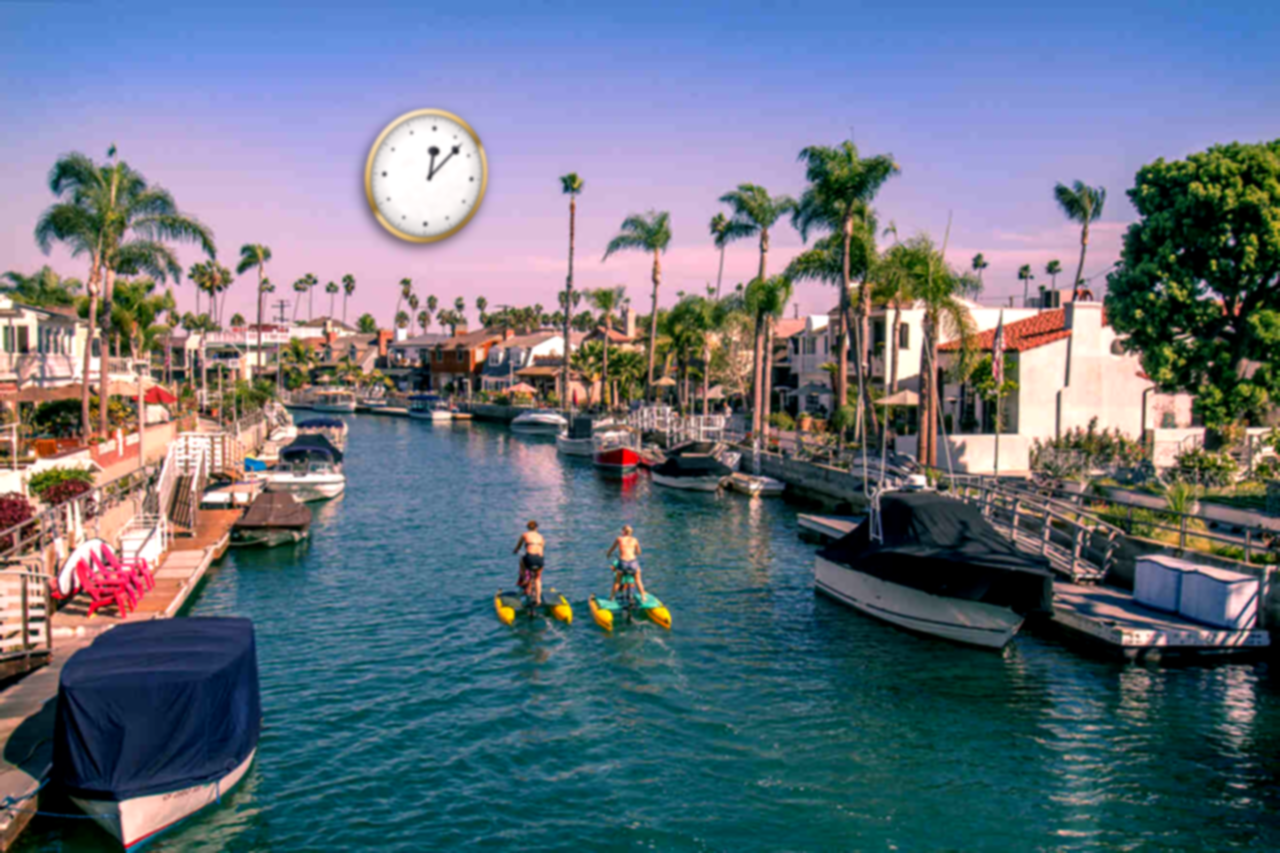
12:07
